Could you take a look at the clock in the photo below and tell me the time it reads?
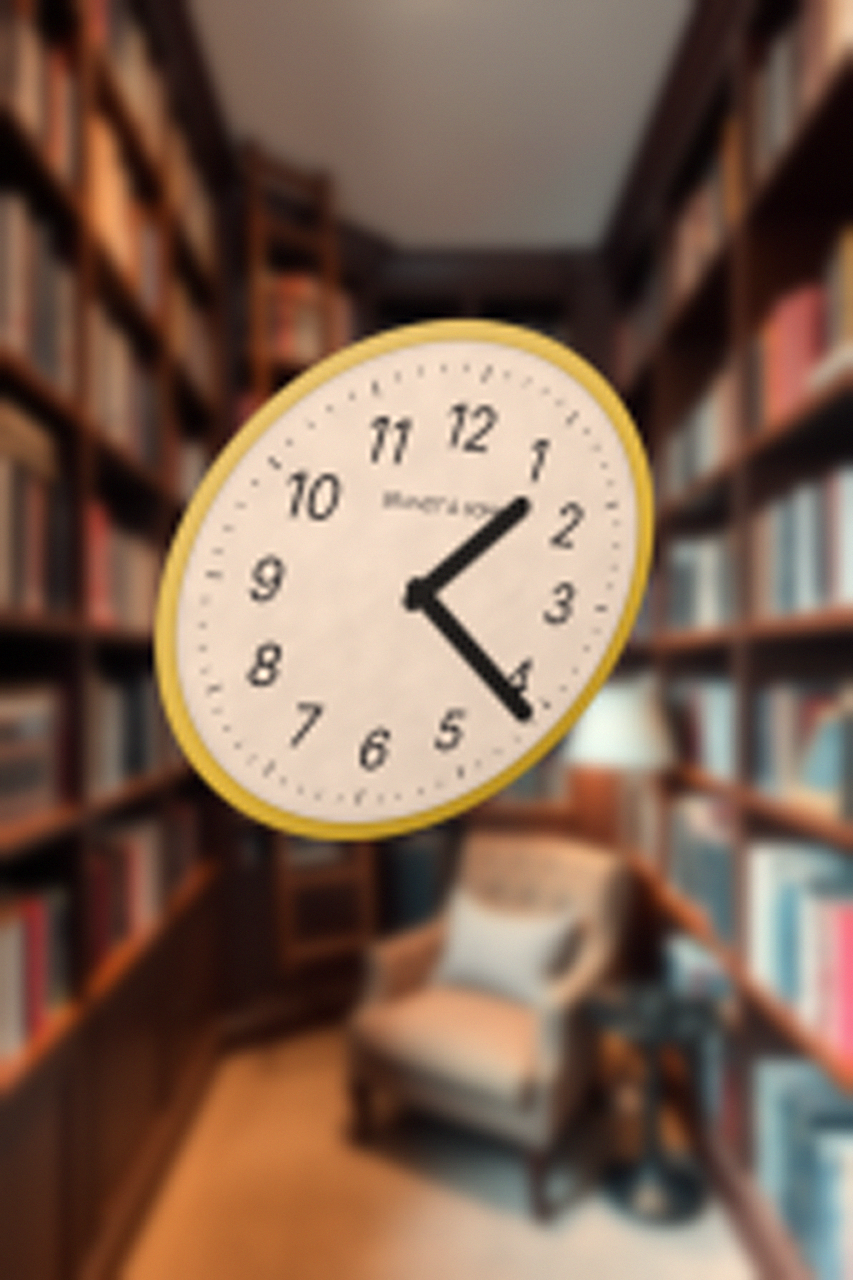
1:21
